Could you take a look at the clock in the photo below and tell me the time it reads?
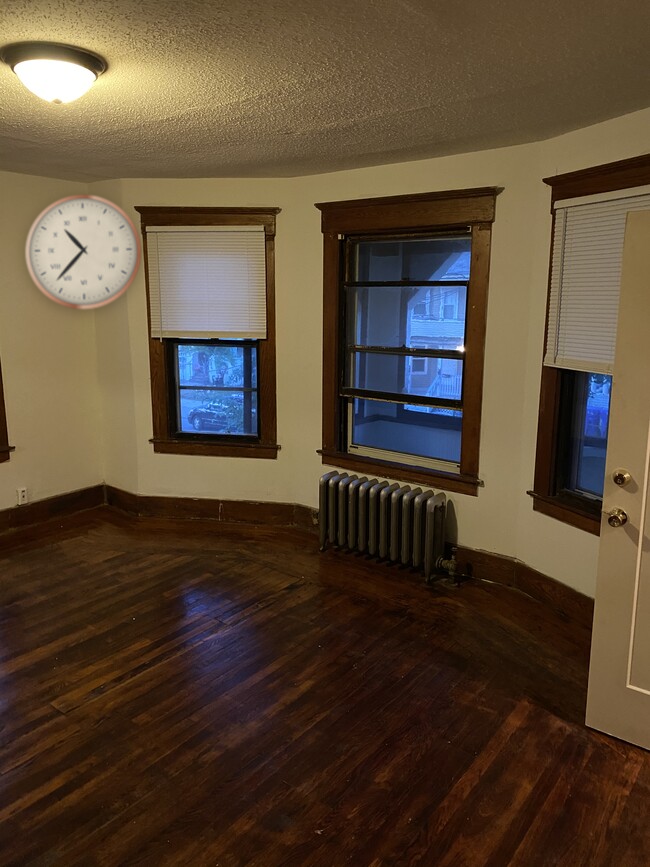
10:37
